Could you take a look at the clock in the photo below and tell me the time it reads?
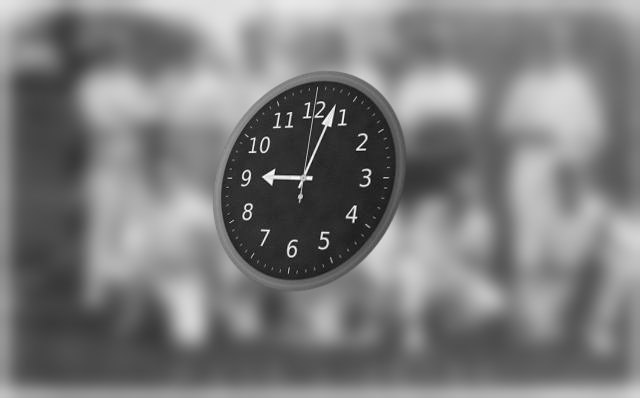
9:03:00
